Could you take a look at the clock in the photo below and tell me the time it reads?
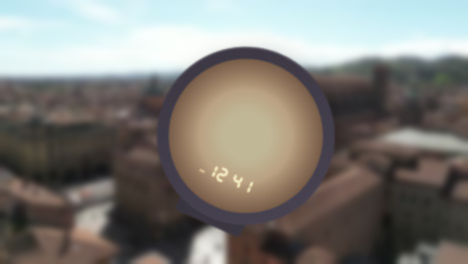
12:41
